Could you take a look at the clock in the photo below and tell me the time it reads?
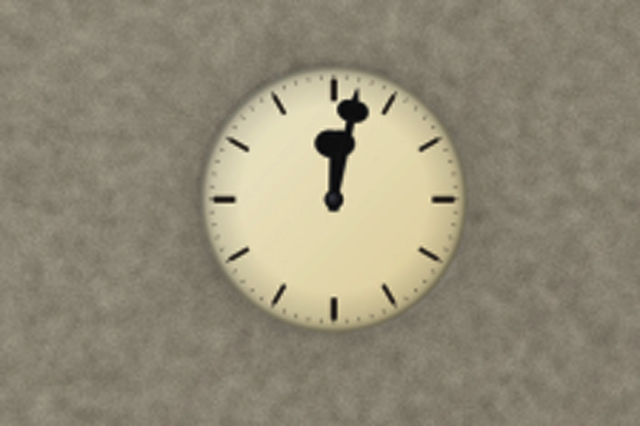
12:02
